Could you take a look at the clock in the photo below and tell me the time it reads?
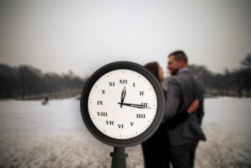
12:16
